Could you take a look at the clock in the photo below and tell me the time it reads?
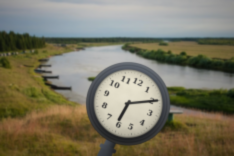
6:10
